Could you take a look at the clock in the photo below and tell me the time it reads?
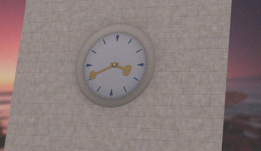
3:41
